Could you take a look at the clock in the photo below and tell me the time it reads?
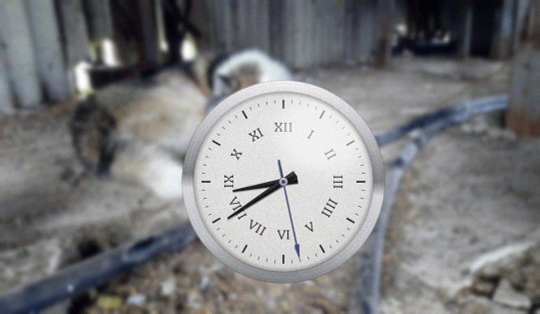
8:39:28
